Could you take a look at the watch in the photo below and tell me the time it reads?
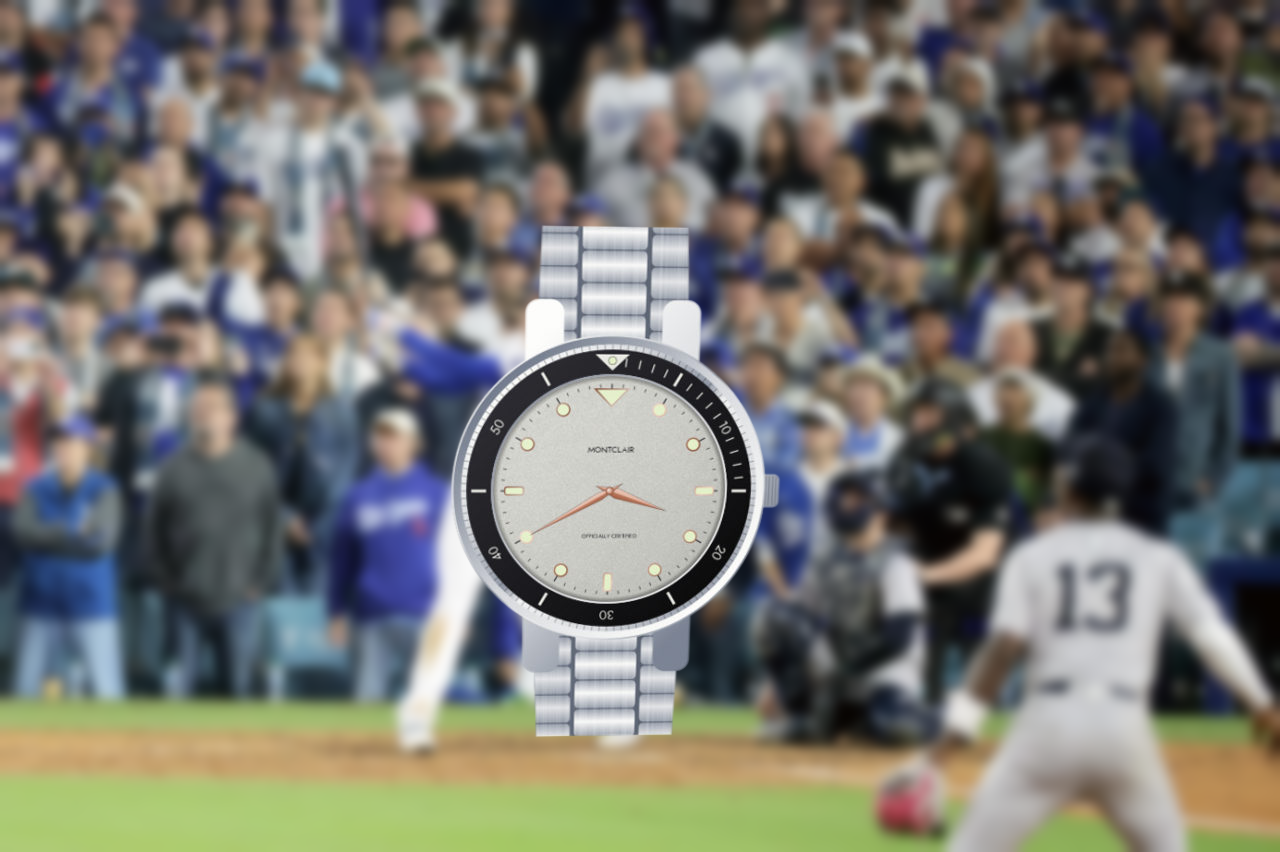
3:40
